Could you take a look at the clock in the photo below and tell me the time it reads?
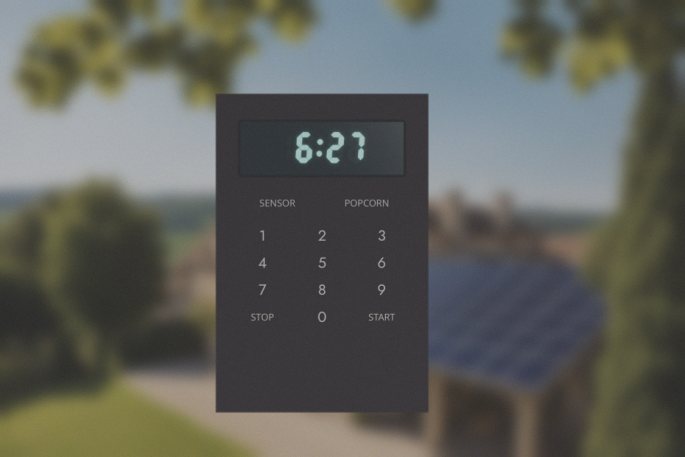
6:27
